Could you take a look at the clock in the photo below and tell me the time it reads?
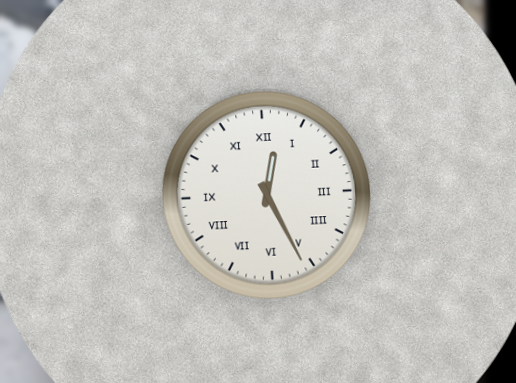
12:26
